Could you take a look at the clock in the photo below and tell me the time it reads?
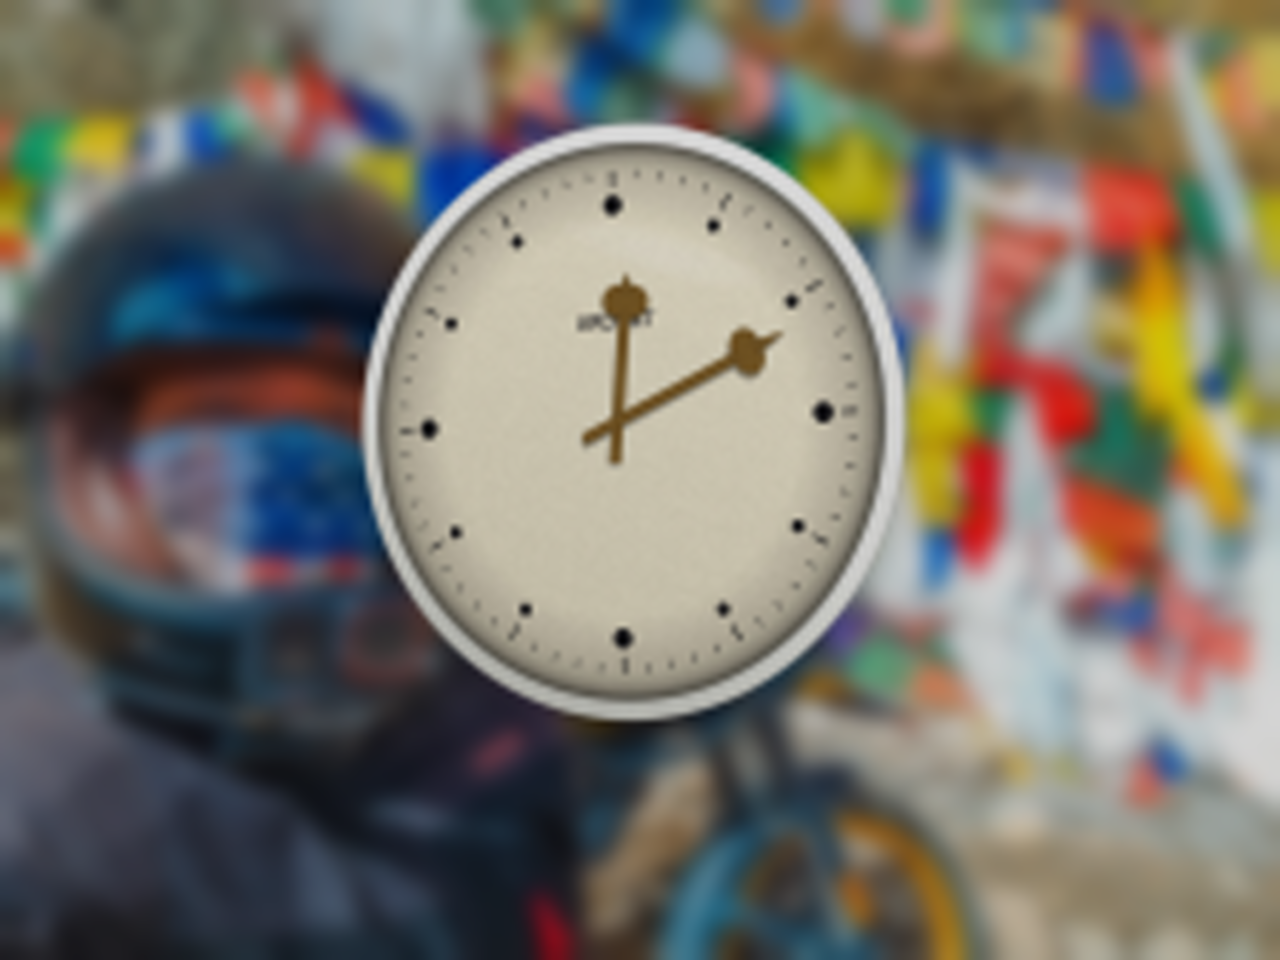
12:11
